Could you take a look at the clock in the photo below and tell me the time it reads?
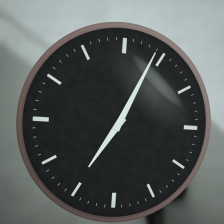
7:04
